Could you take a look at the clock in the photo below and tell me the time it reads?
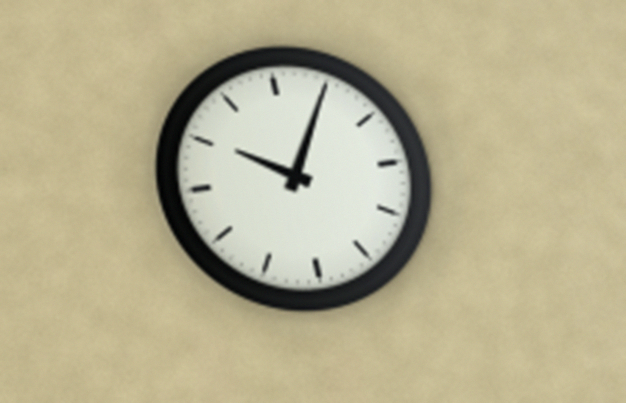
10:05
